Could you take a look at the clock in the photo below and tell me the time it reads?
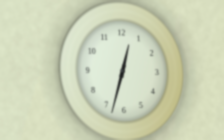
12:33
